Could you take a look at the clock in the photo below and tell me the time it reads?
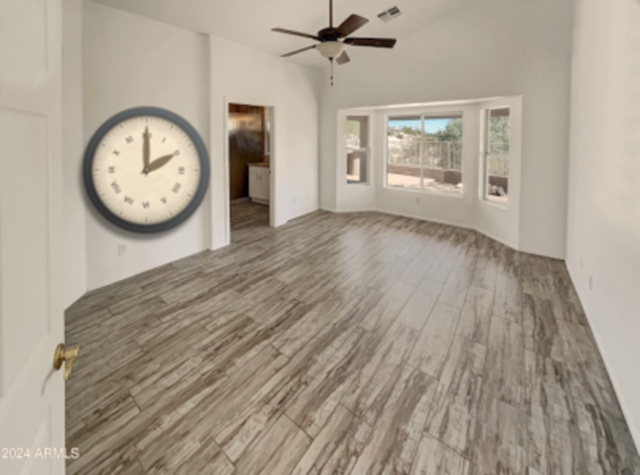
2:00
